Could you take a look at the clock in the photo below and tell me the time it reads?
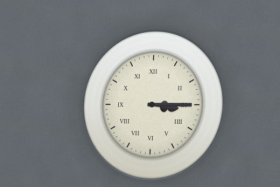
3:15
